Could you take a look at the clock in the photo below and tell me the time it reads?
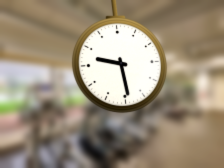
9:29
